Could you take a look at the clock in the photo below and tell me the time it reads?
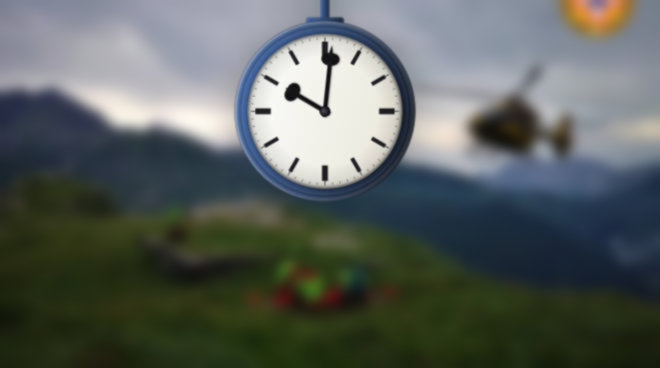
10:01
